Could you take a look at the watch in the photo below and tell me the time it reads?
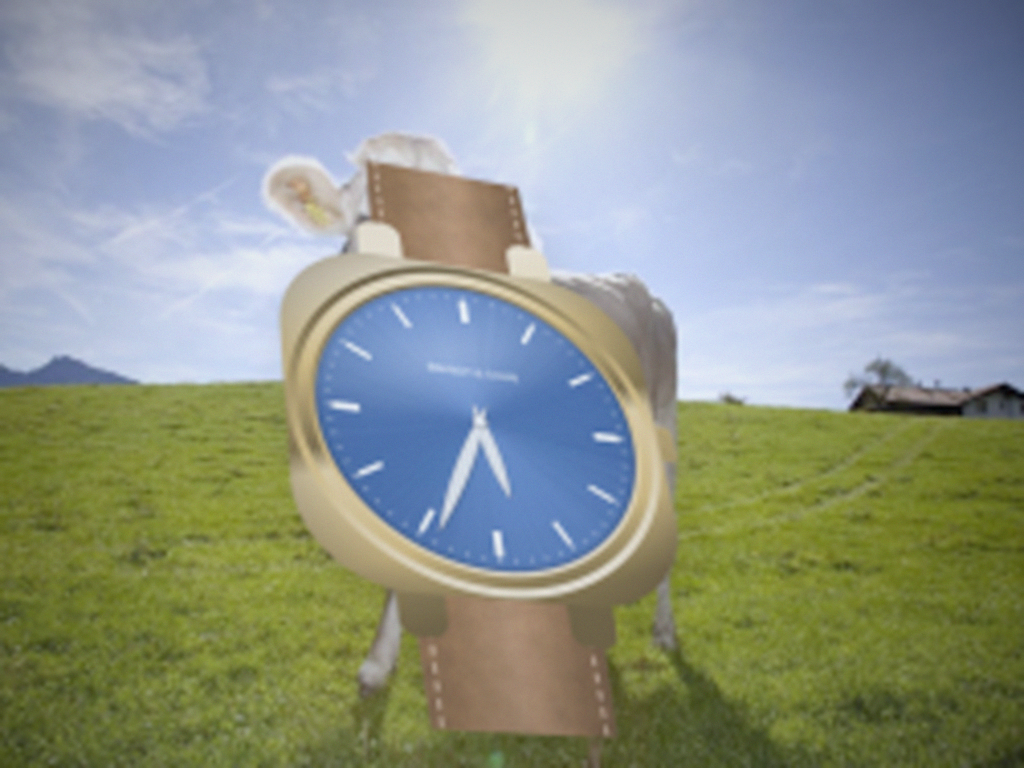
5:34
